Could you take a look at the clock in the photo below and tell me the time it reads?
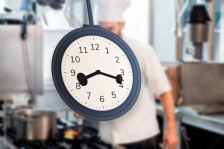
8:18
